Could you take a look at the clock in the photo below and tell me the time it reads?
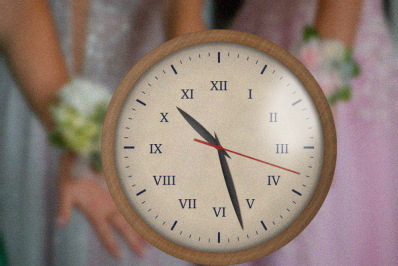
10:27:18
